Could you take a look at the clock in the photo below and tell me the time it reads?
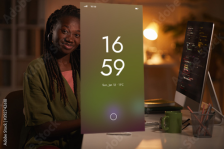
16:59
